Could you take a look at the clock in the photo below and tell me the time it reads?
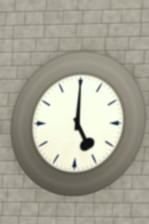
5:00
